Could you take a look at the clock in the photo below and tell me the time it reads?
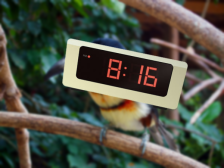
8:16
